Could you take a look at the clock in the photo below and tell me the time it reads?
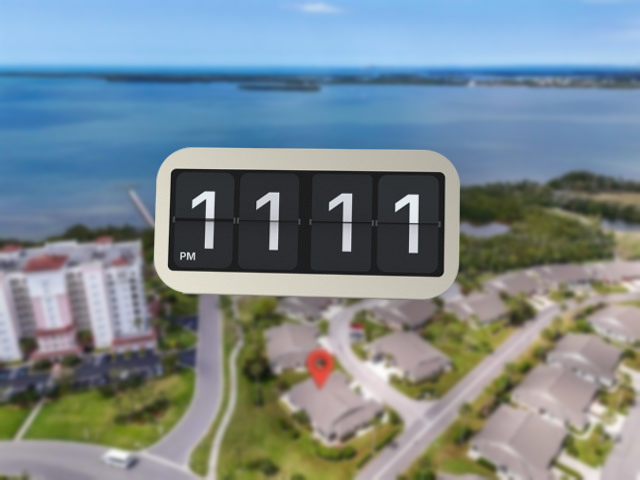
11:11
